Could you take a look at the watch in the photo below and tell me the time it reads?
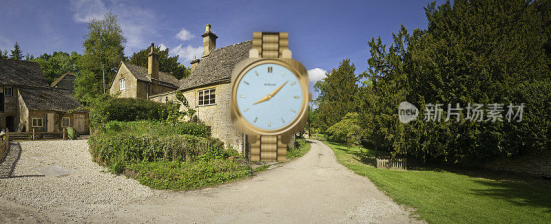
8:08
